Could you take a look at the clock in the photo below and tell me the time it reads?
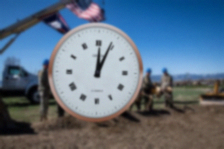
12:04
